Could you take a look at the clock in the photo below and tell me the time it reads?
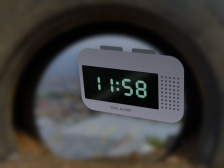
11:58
